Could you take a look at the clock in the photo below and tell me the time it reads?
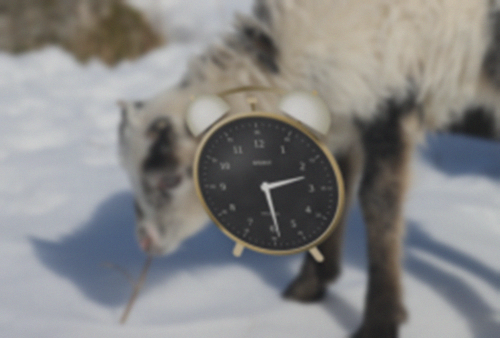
2:29
